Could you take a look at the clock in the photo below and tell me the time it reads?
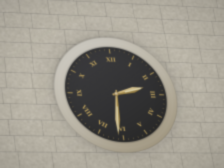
2:31
